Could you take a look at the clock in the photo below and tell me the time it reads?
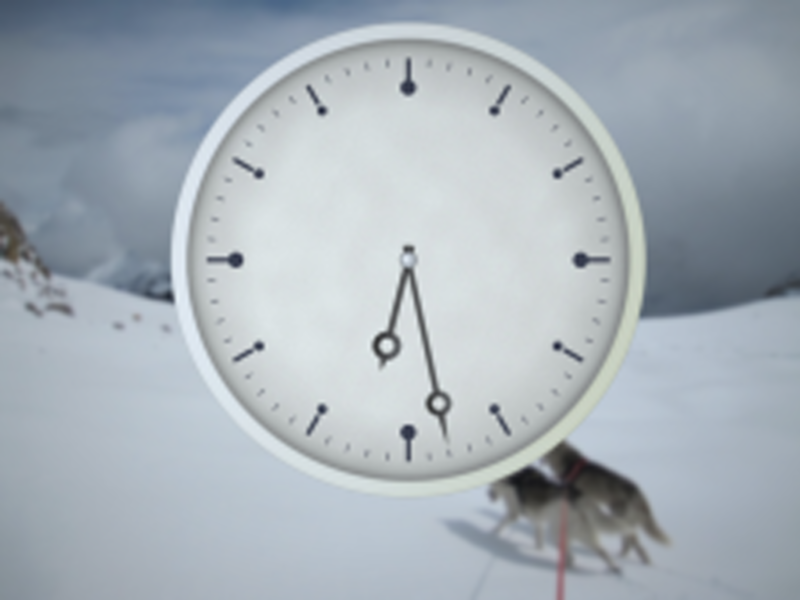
6:28
